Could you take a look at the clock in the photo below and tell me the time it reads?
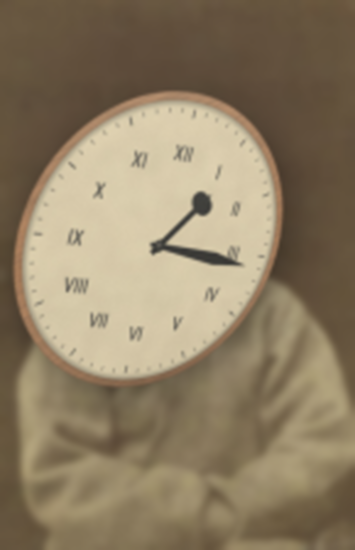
1:16
